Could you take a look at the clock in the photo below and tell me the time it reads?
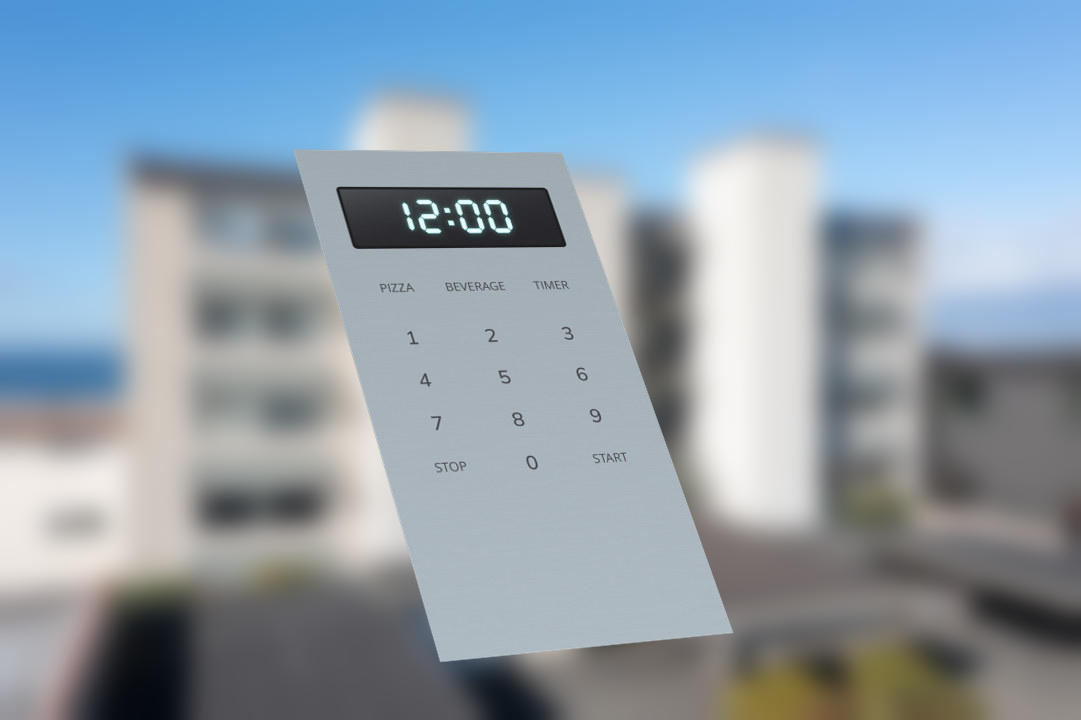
12:00
